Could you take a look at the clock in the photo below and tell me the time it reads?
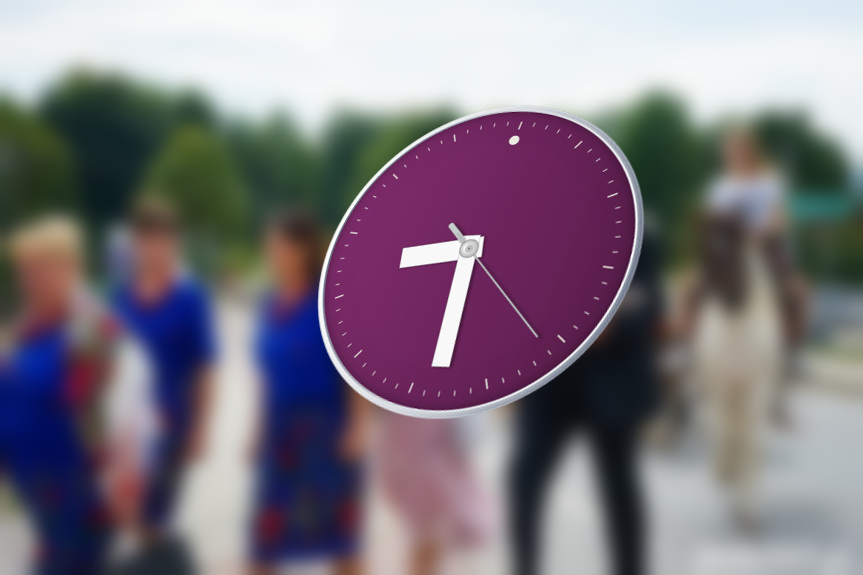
8:28:21
